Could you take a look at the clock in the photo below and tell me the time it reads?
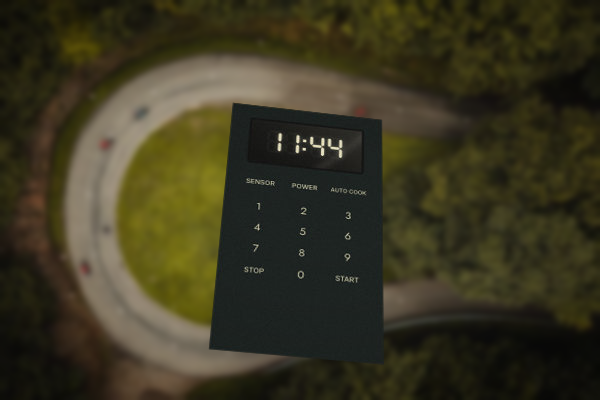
11:44
